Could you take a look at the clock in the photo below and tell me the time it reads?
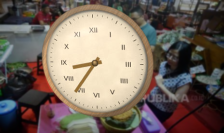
8:36
